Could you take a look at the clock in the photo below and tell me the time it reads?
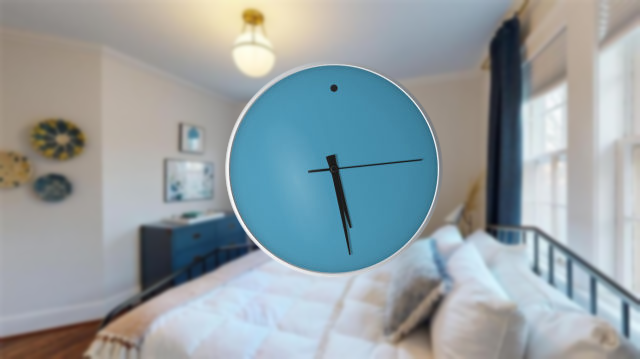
5:28:14
